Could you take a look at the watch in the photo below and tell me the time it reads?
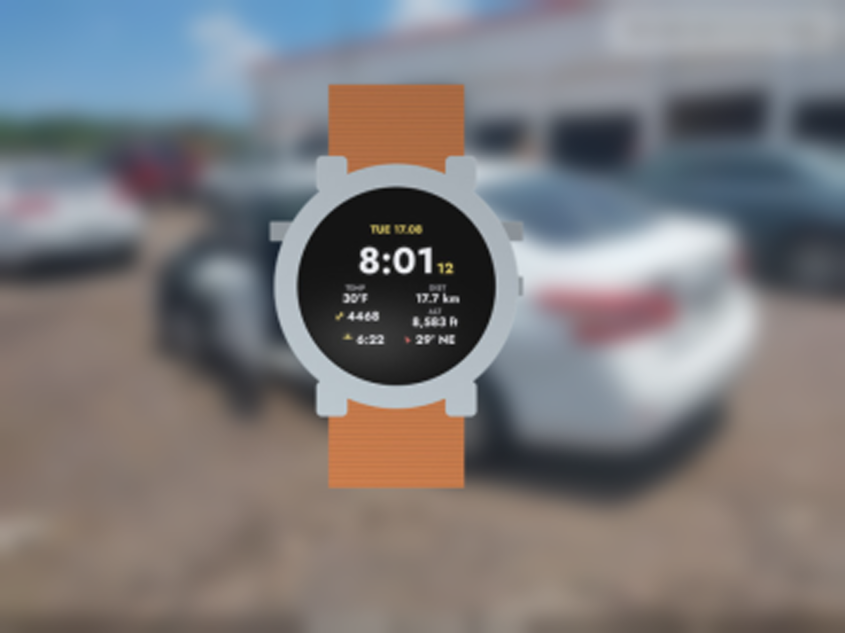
8:01
